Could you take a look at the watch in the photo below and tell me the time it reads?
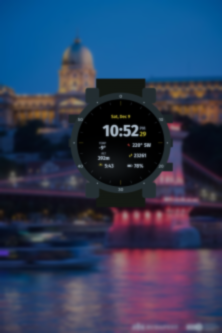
10:52
